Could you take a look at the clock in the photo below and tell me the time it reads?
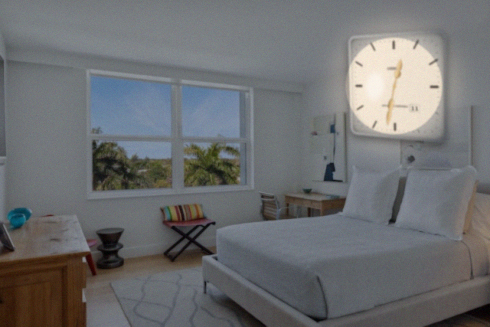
12:32
